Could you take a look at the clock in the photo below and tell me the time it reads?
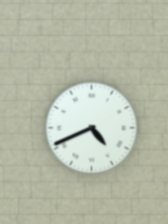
4:41
